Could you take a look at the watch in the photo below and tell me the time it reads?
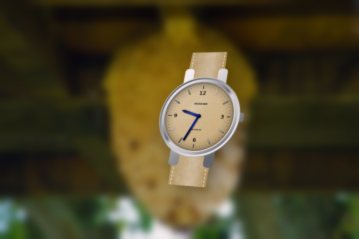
9:34
